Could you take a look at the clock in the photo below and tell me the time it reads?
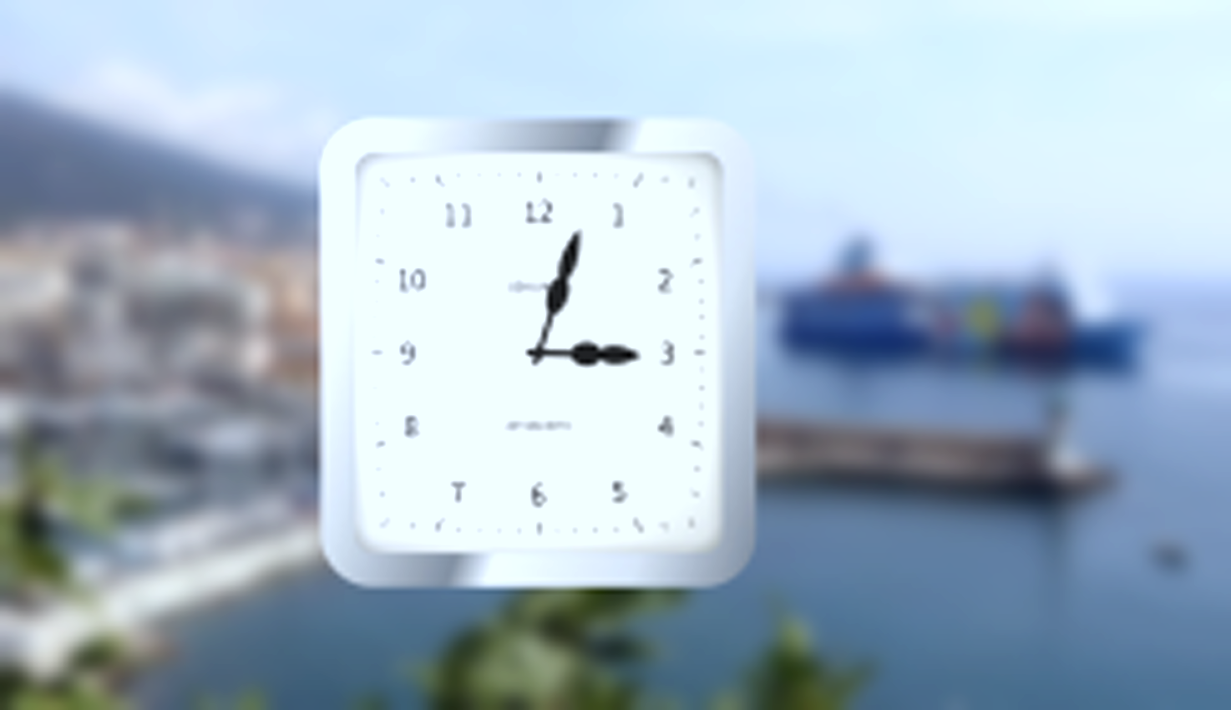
3:03
